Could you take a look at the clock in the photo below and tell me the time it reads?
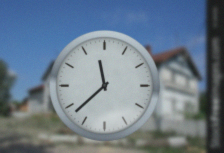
11:38
